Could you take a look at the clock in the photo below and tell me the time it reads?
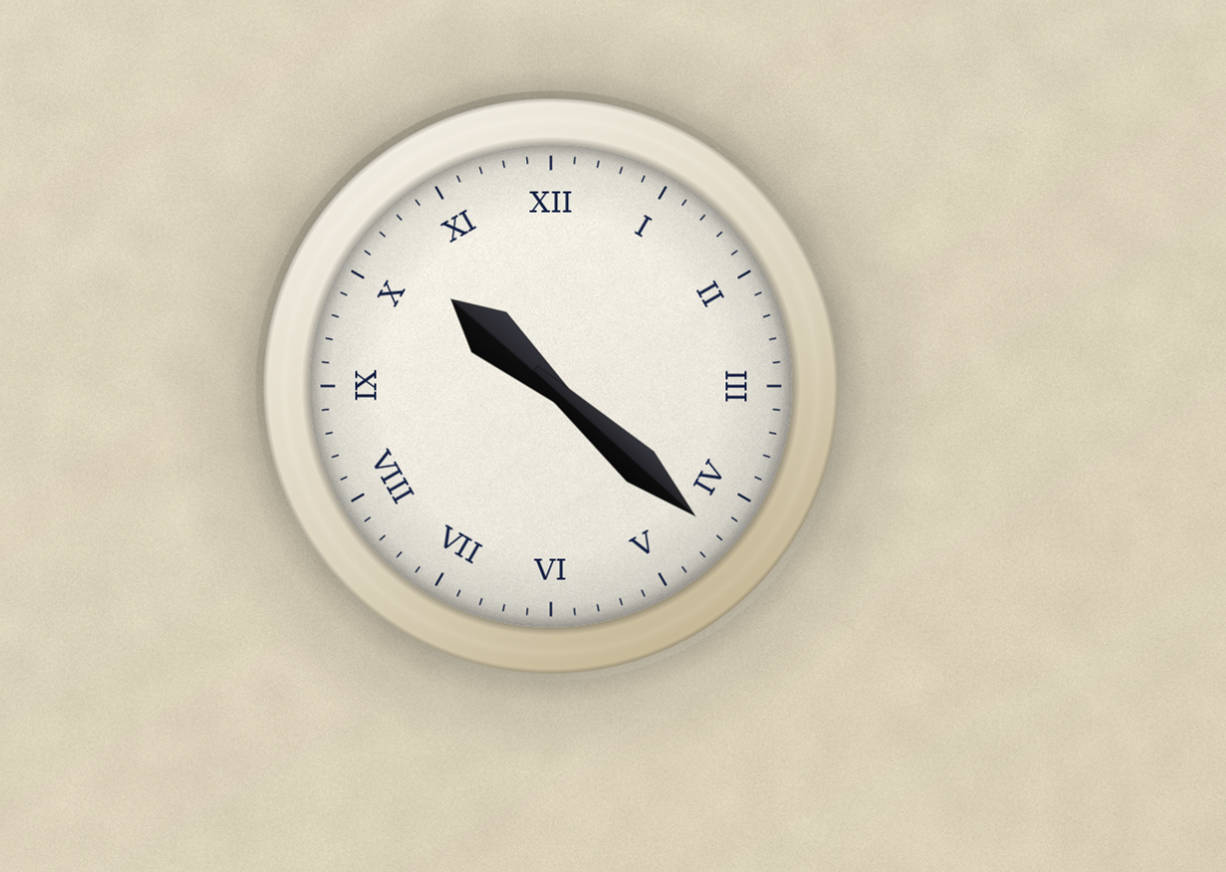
10:22
